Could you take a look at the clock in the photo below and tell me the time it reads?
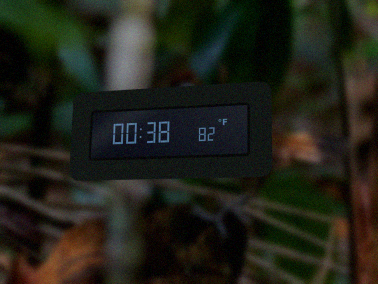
0:38
